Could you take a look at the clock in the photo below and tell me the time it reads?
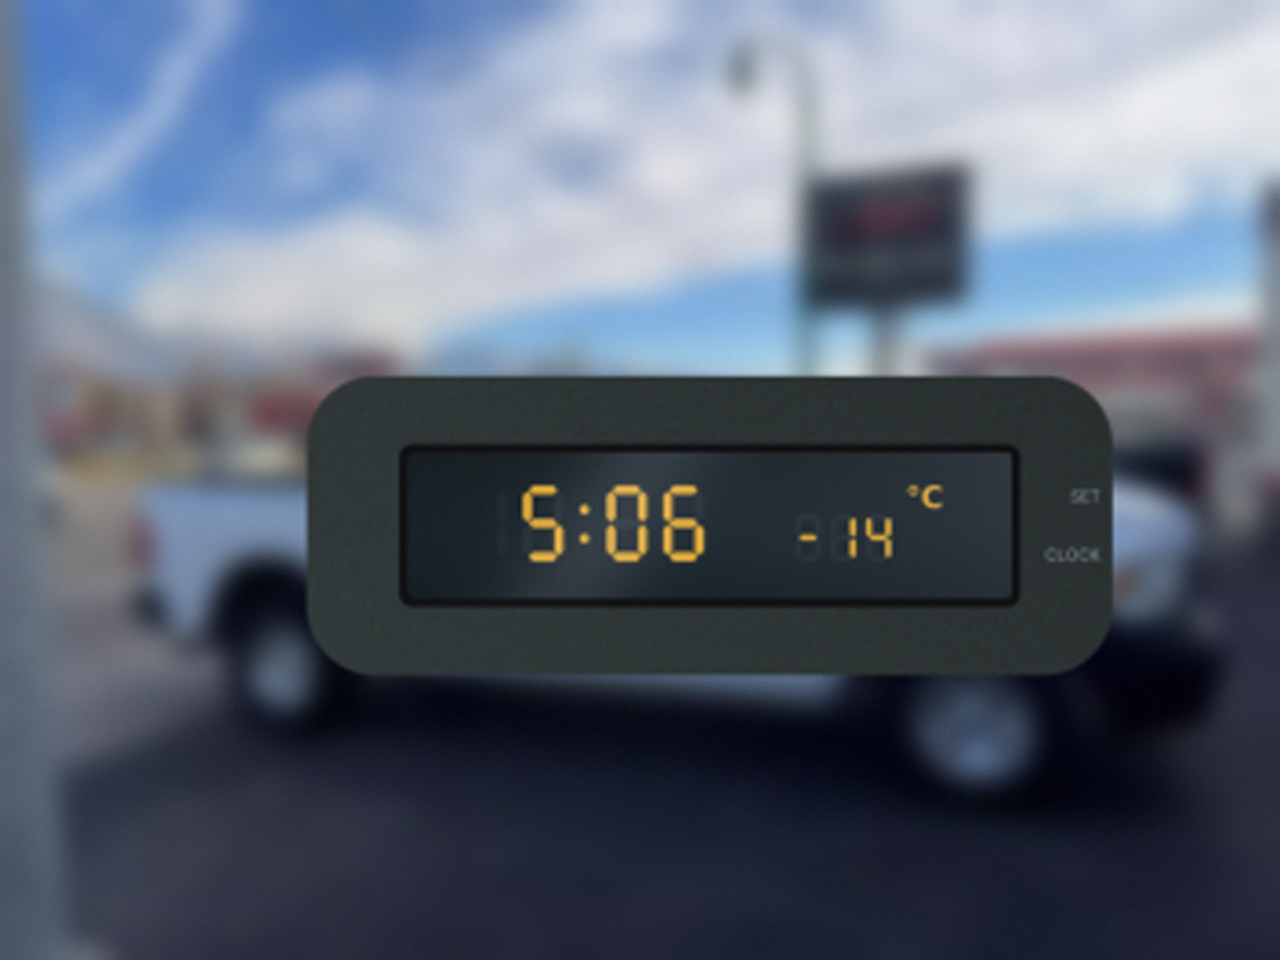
5:06
